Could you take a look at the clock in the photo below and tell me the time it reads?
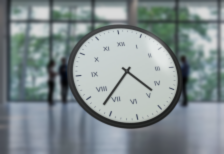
4:37
